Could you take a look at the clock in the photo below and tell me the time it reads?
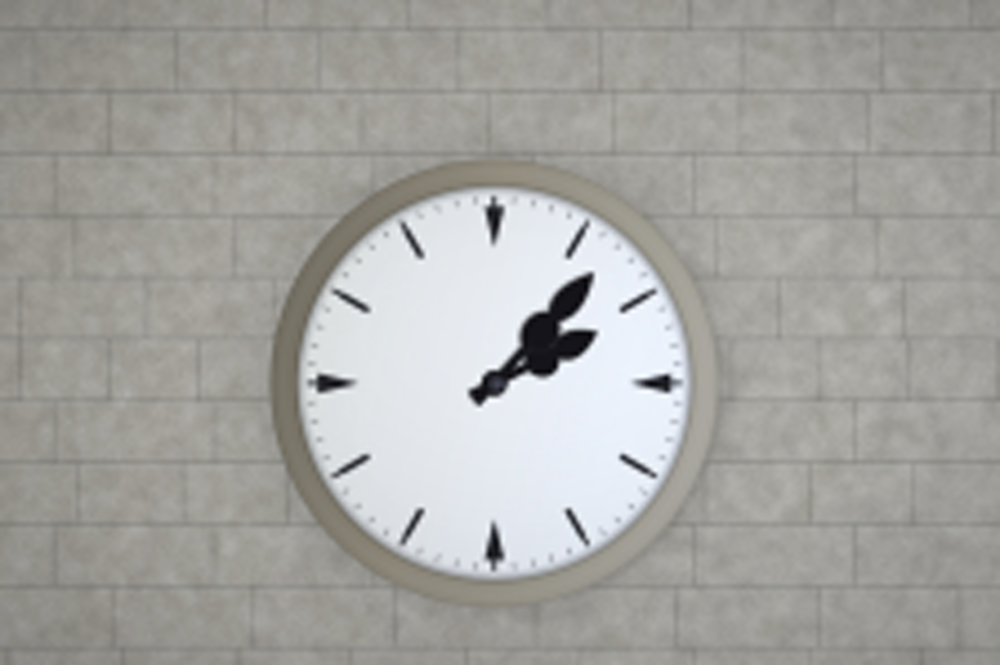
2:07
